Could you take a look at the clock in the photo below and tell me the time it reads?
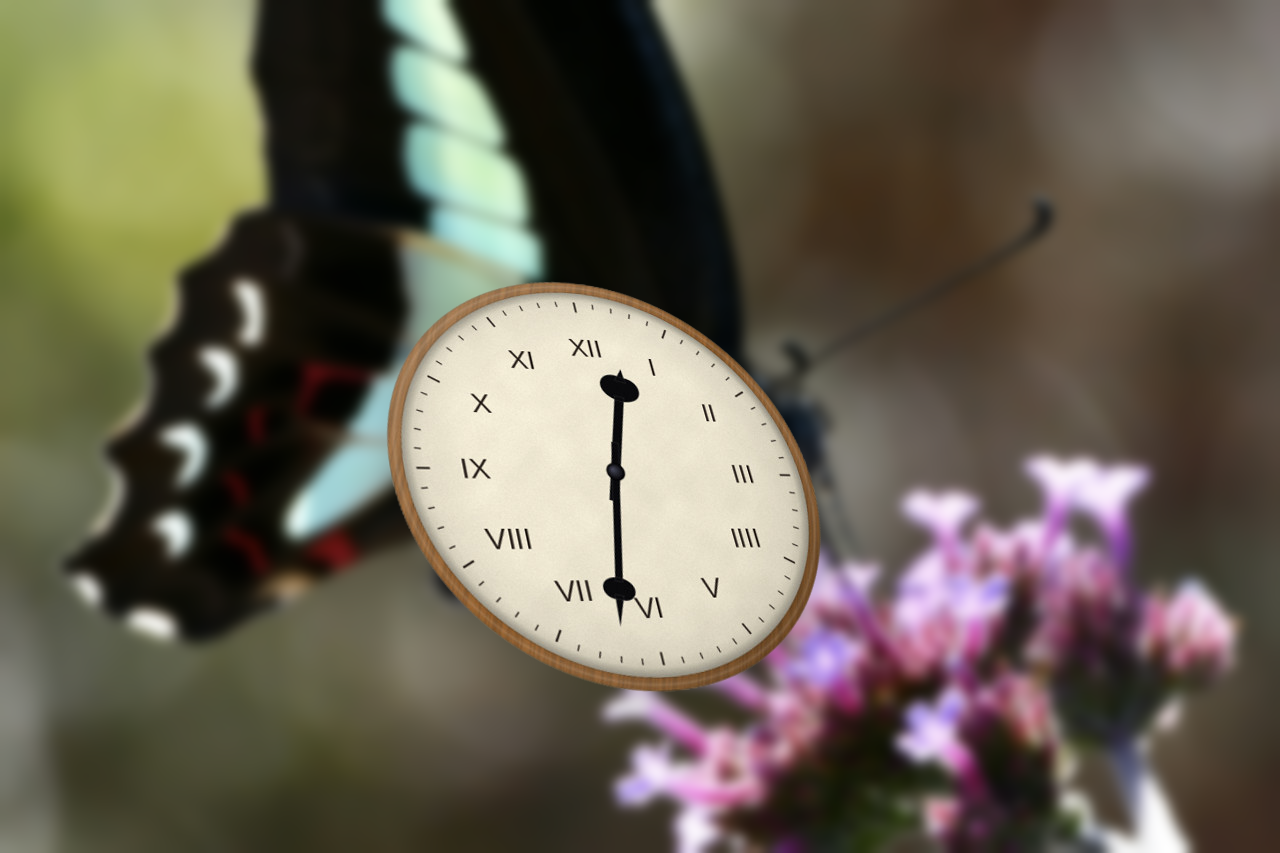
12:32
